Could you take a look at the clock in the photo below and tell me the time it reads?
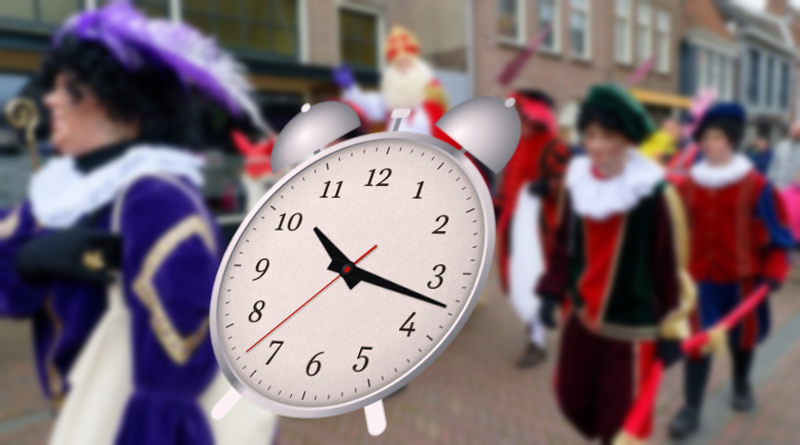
10:17:37
